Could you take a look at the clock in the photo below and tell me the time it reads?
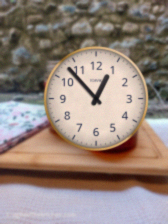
12:53
